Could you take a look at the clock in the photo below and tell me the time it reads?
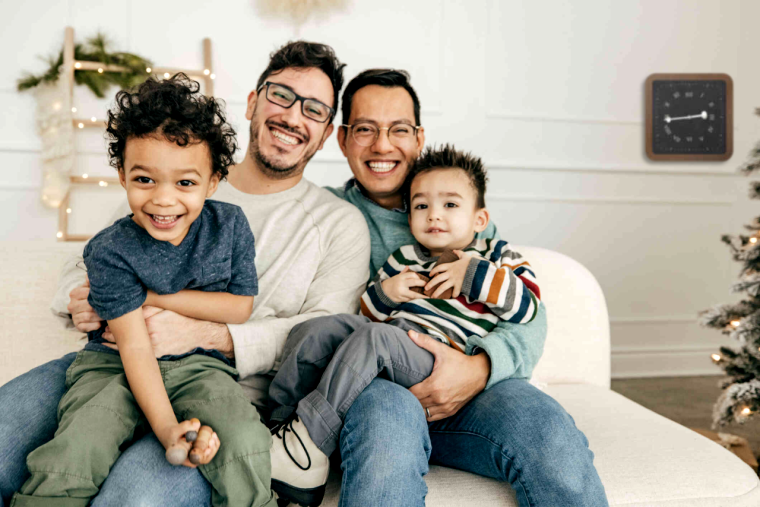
2:44
